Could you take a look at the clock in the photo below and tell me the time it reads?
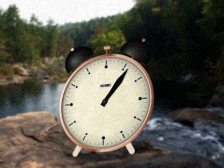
1:06
